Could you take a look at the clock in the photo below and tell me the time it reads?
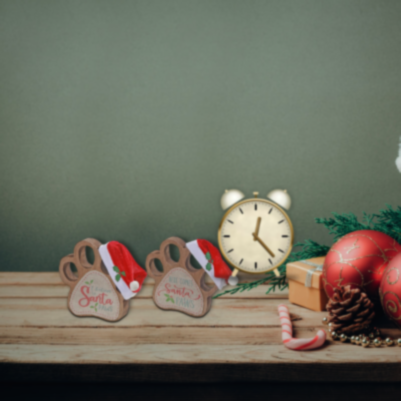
12:23
